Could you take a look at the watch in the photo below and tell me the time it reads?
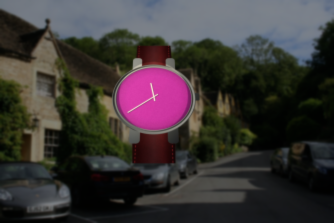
11:39
